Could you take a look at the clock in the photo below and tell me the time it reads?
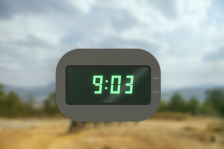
9:03
